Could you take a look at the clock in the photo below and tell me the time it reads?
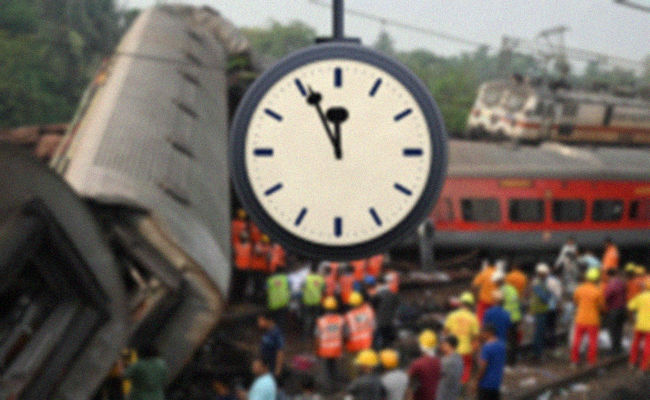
11:56
